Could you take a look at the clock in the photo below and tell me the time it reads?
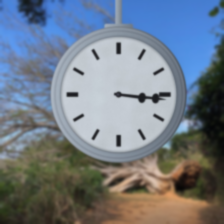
3:16
